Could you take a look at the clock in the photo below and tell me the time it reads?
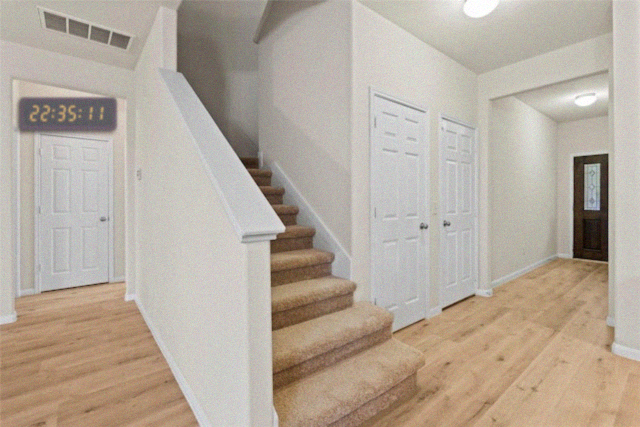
22:35:11
